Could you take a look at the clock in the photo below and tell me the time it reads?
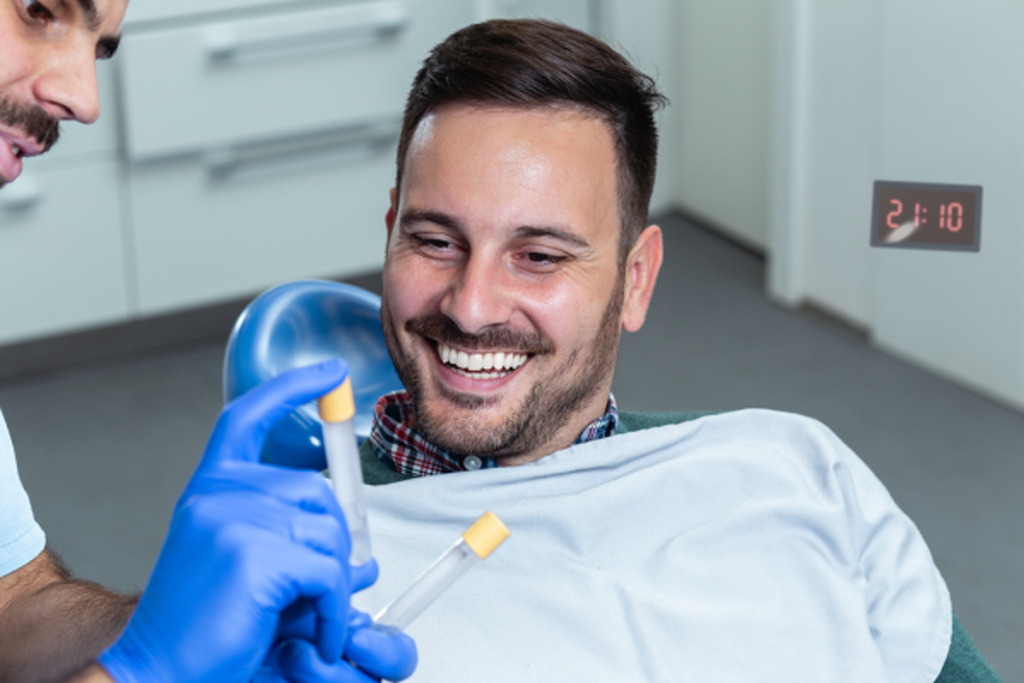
21:10
